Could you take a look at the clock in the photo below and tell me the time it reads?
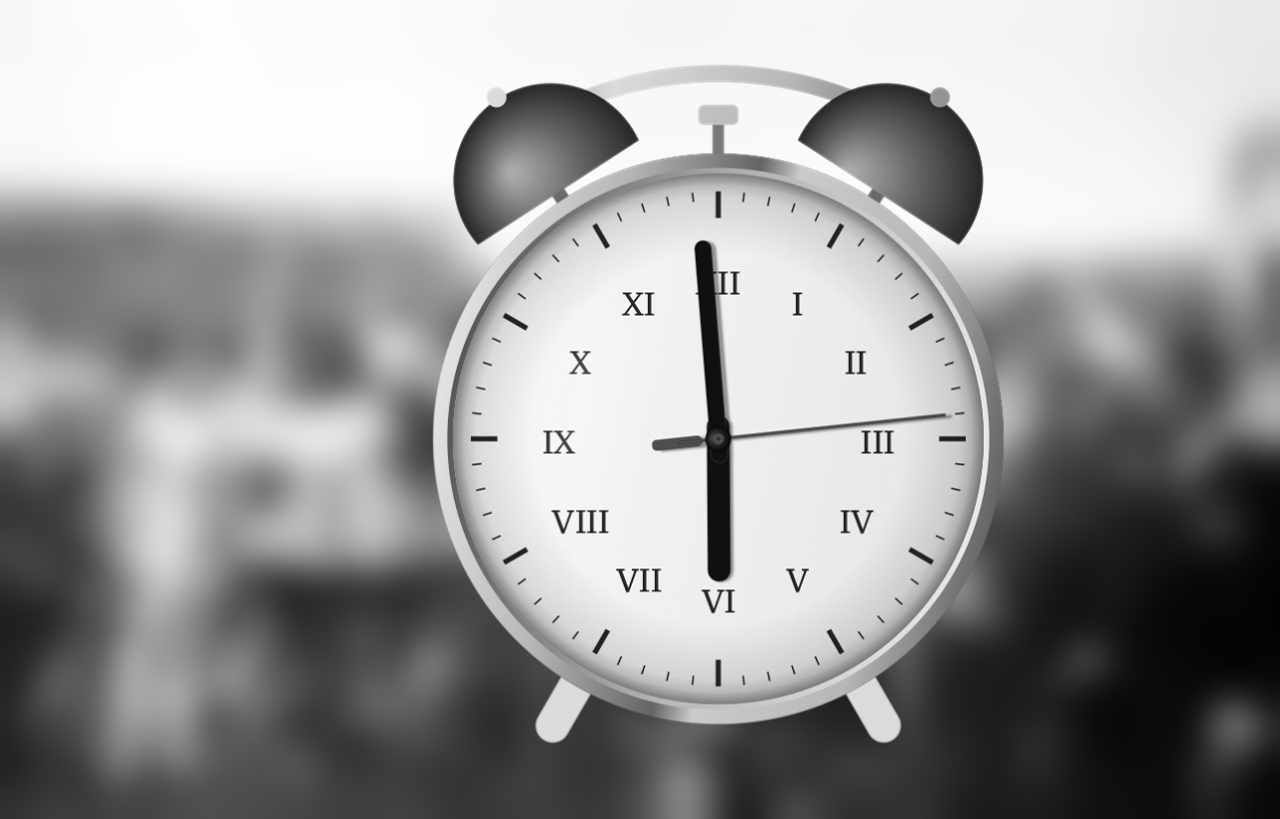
5:59:14
